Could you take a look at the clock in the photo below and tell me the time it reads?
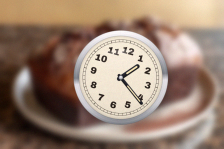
1:21
